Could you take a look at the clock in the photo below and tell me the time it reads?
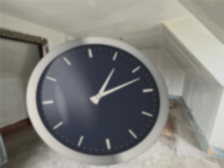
1:12
